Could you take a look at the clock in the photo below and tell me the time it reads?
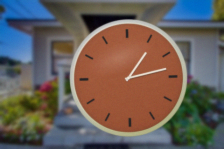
1:13
